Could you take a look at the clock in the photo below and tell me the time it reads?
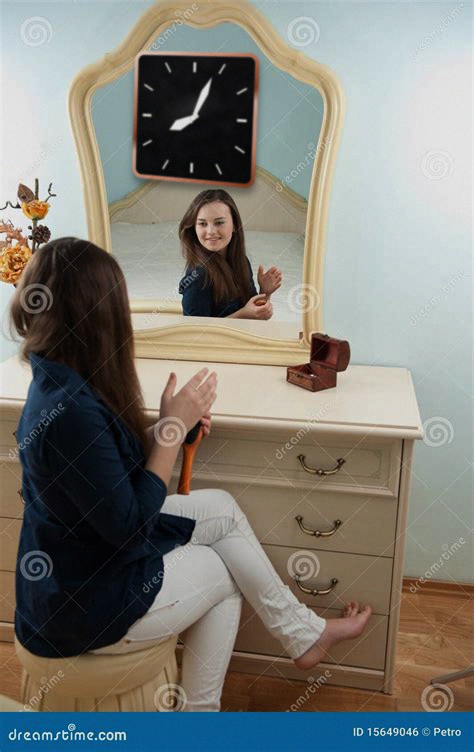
8:04
